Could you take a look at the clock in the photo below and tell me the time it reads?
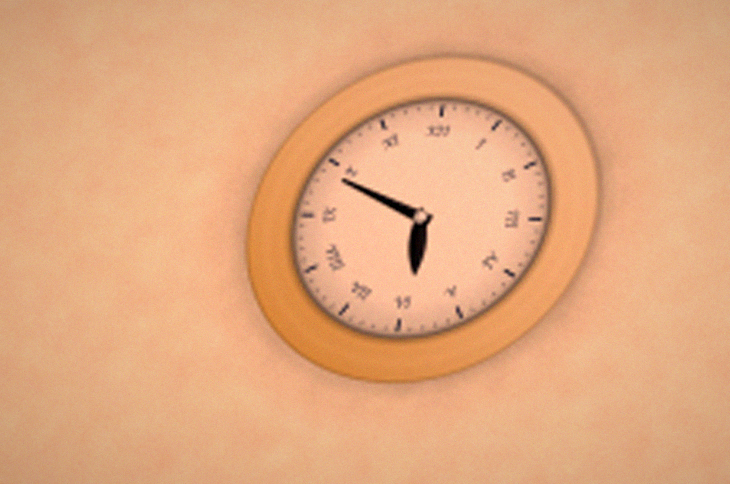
5:49
